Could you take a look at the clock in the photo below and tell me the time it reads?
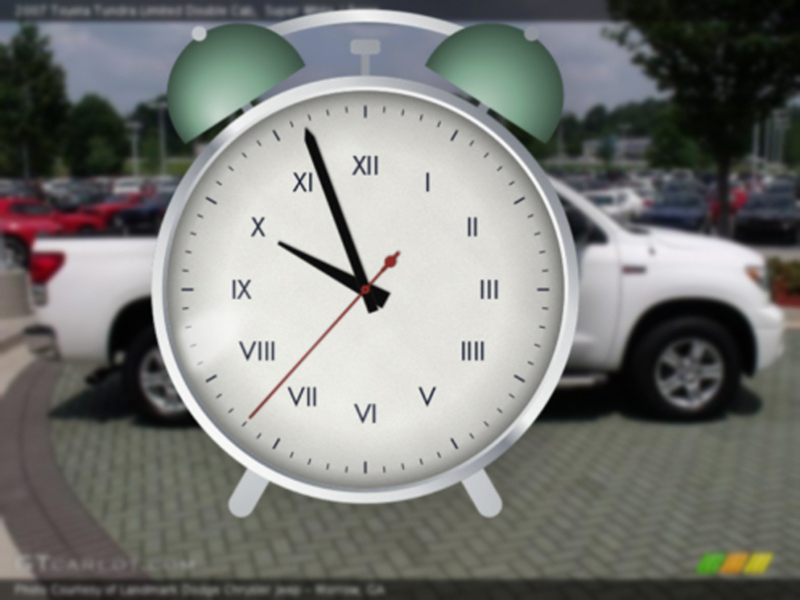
9:56:37
